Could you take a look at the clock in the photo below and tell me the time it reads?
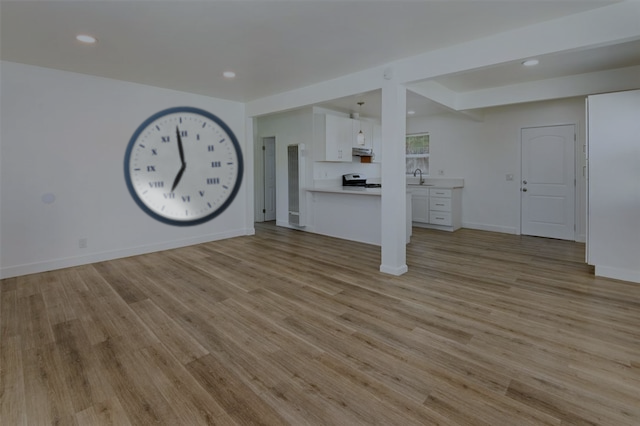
6:59
